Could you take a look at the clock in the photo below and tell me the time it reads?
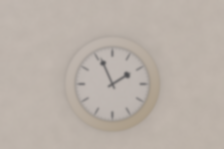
1:56
